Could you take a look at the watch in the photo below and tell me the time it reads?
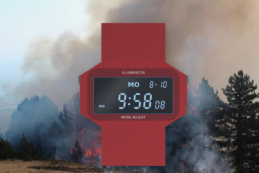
9:58
